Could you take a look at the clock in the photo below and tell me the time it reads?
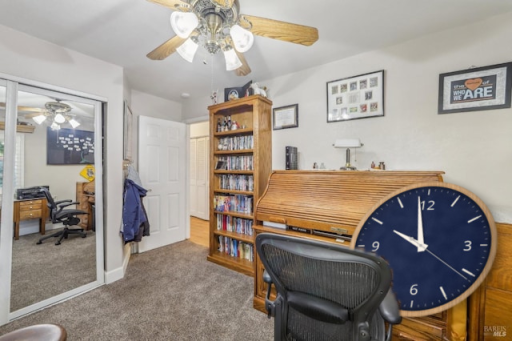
9:58:21
